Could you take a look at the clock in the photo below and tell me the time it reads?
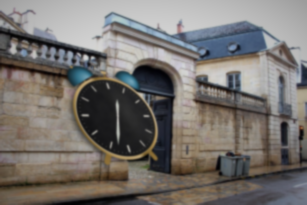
12:33
